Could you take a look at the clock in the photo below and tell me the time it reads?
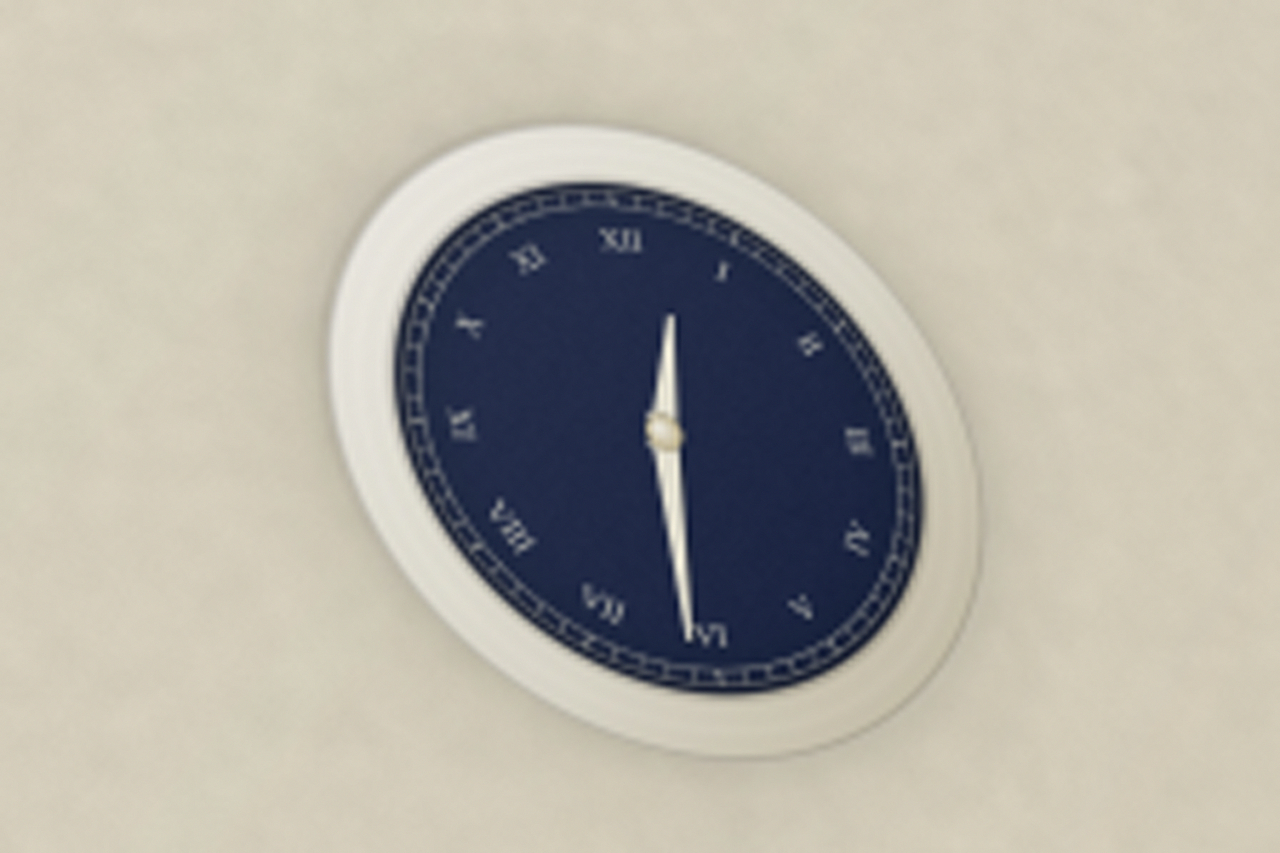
12:31
